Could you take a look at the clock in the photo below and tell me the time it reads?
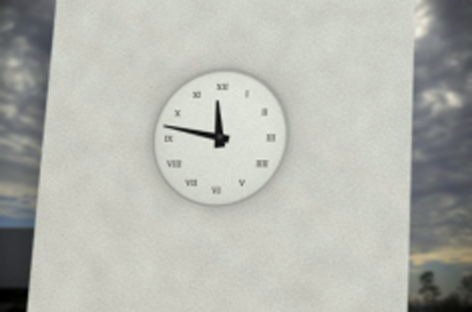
11:47
